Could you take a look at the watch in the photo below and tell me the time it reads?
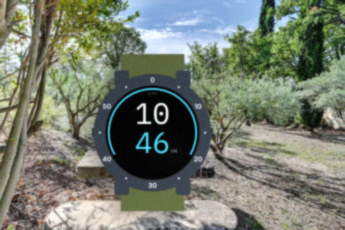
10:46
